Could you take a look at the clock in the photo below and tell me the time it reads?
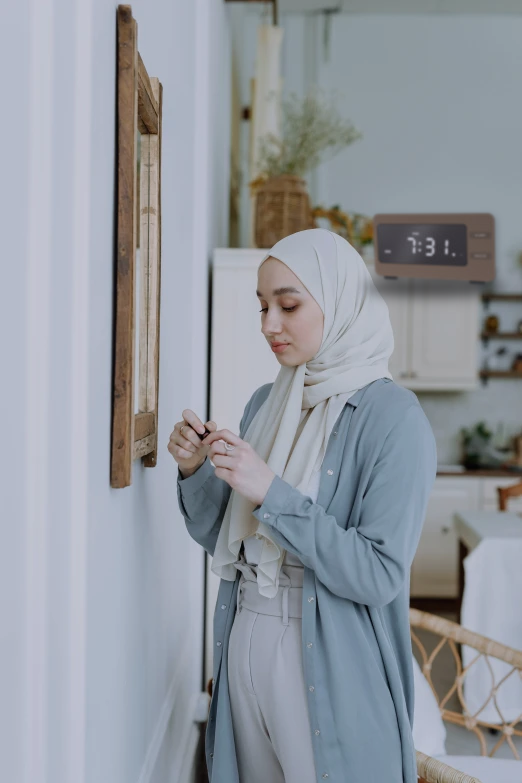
7:31
